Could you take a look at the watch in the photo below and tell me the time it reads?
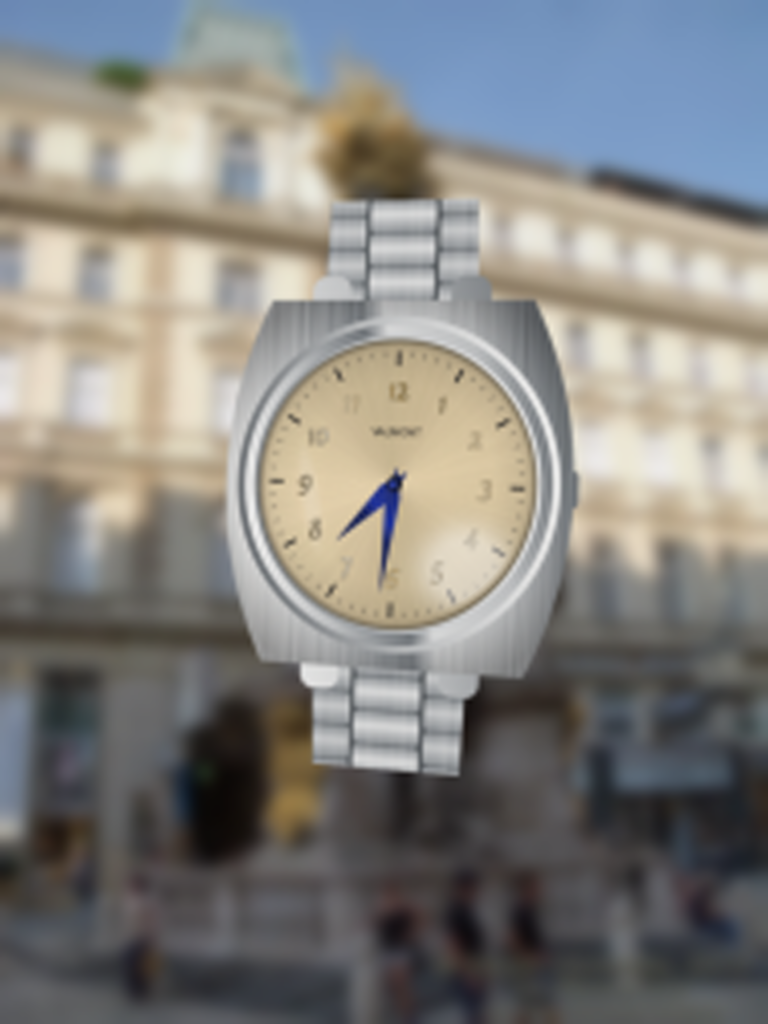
7:31
